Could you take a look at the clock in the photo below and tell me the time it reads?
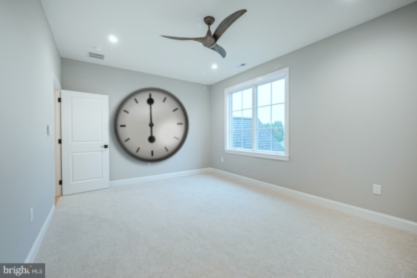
6:00
